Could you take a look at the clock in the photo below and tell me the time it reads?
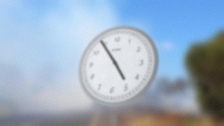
4:54
